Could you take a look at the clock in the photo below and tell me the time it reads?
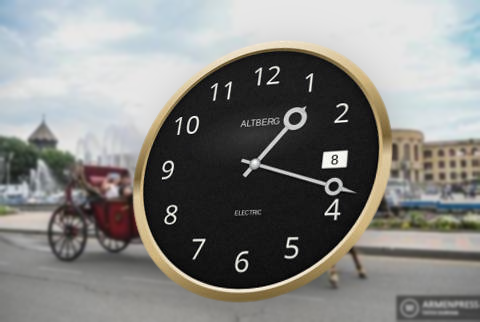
1:18
